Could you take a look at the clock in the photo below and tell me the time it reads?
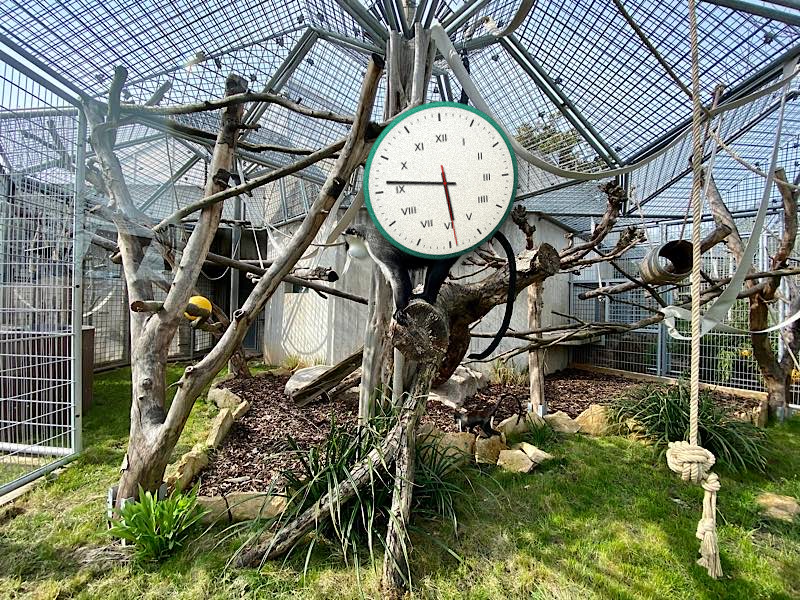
5:46:29
